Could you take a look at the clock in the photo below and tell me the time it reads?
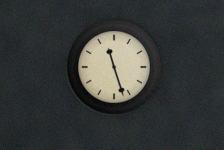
11:27
